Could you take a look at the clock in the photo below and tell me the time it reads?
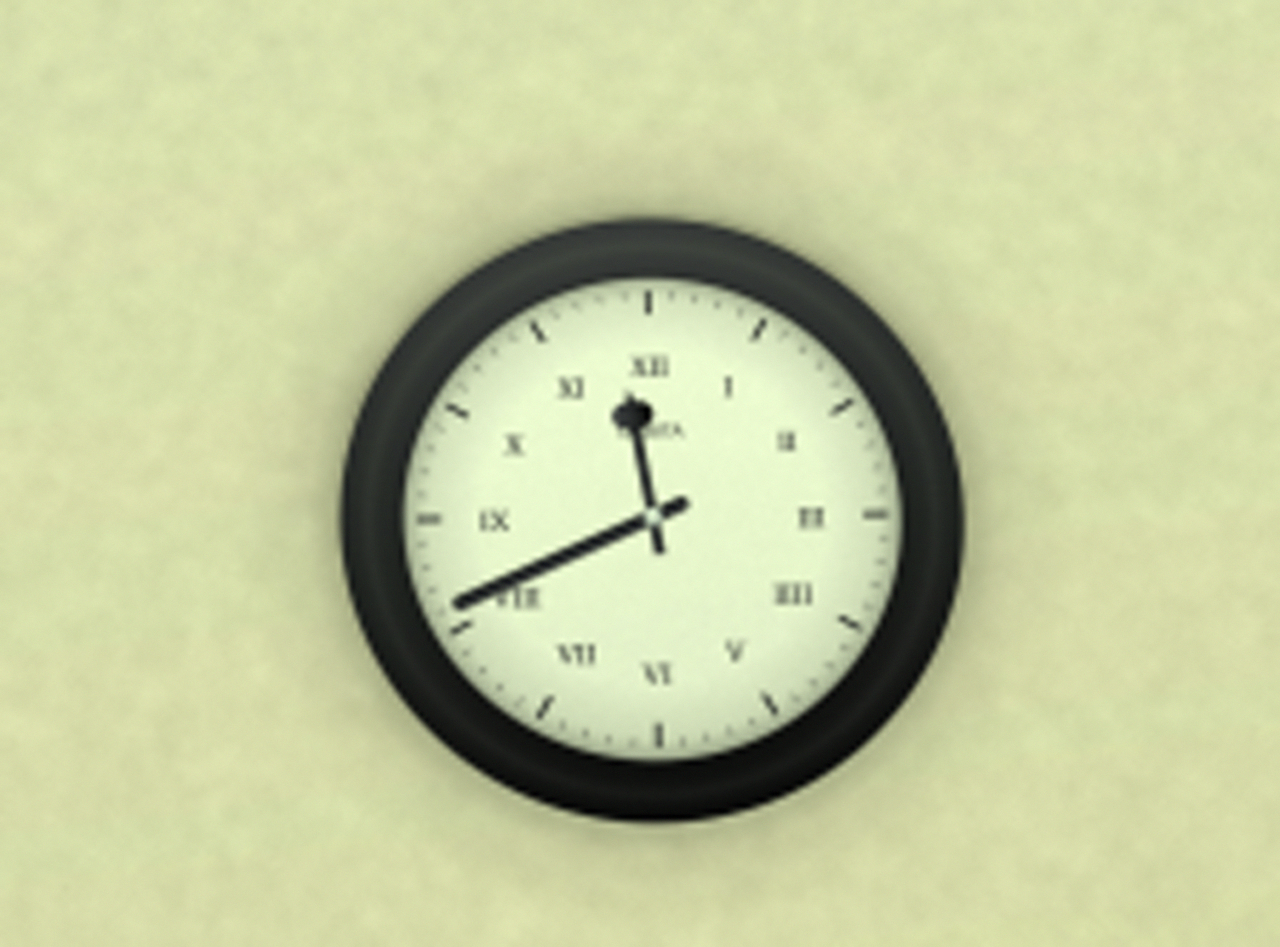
11:41
